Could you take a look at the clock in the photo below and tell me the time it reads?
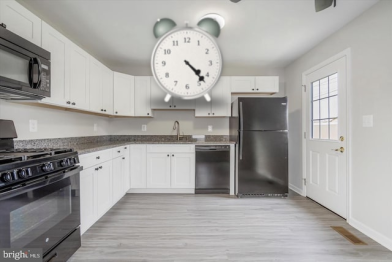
4:23
